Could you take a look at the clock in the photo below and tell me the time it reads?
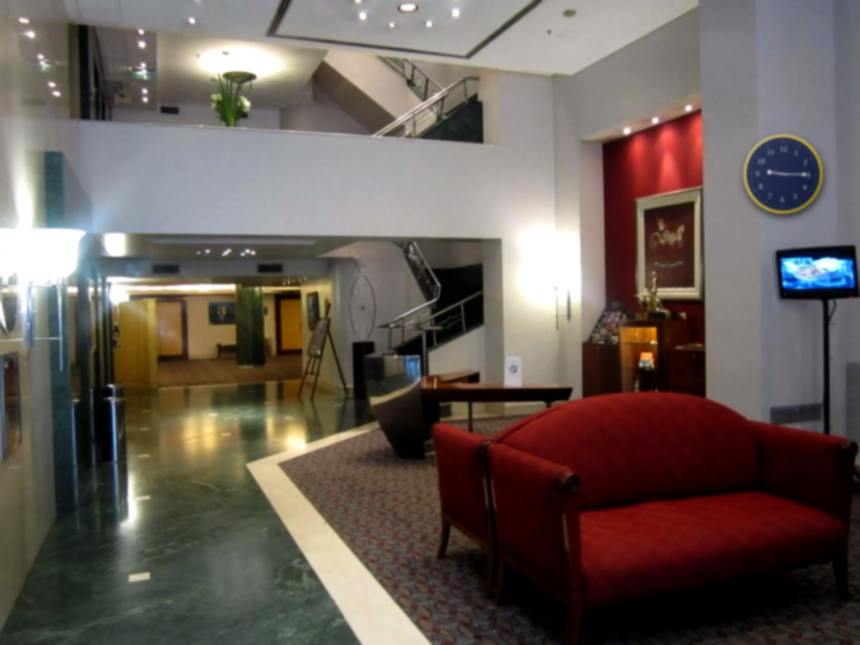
9:15
